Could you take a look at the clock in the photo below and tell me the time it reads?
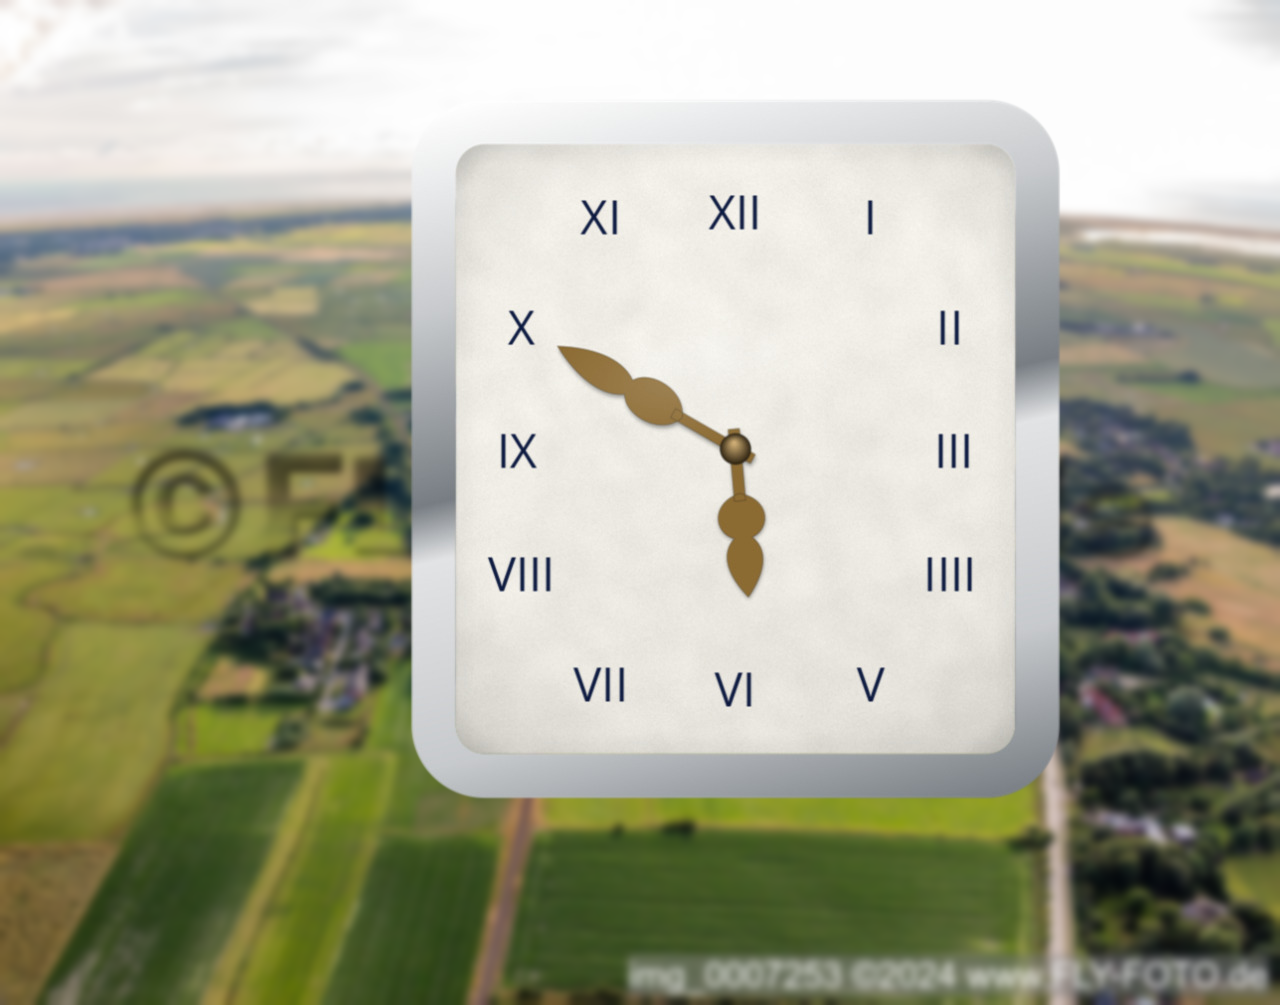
5:50
